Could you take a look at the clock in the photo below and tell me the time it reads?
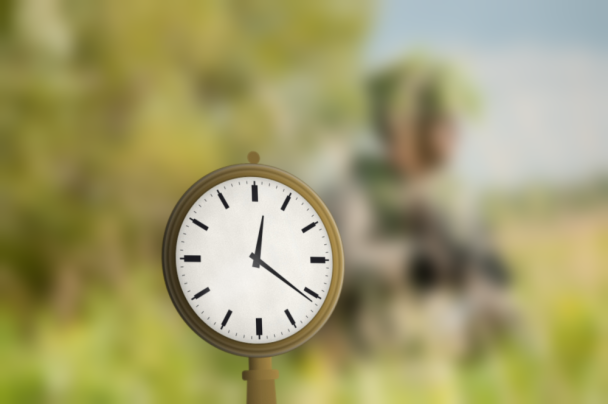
12:21
